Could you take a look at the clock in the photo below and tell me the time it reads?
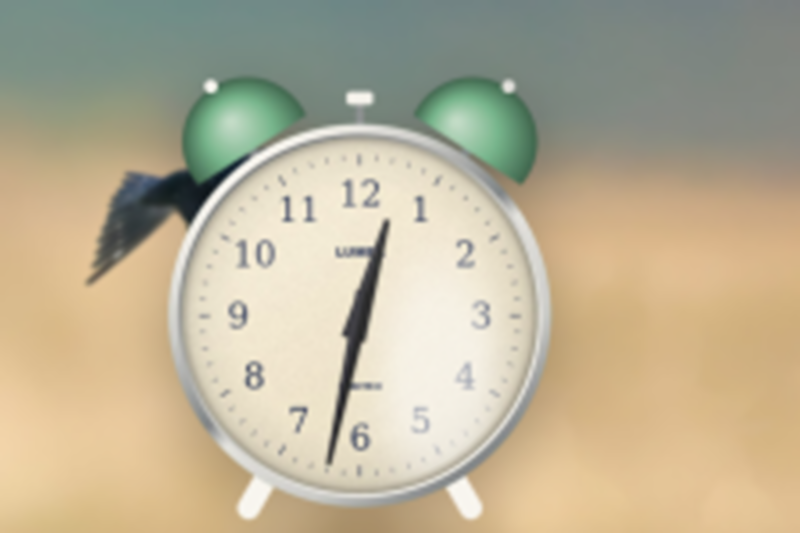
12:32
